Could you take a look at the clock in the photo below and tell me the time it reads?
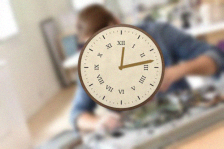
12:13
